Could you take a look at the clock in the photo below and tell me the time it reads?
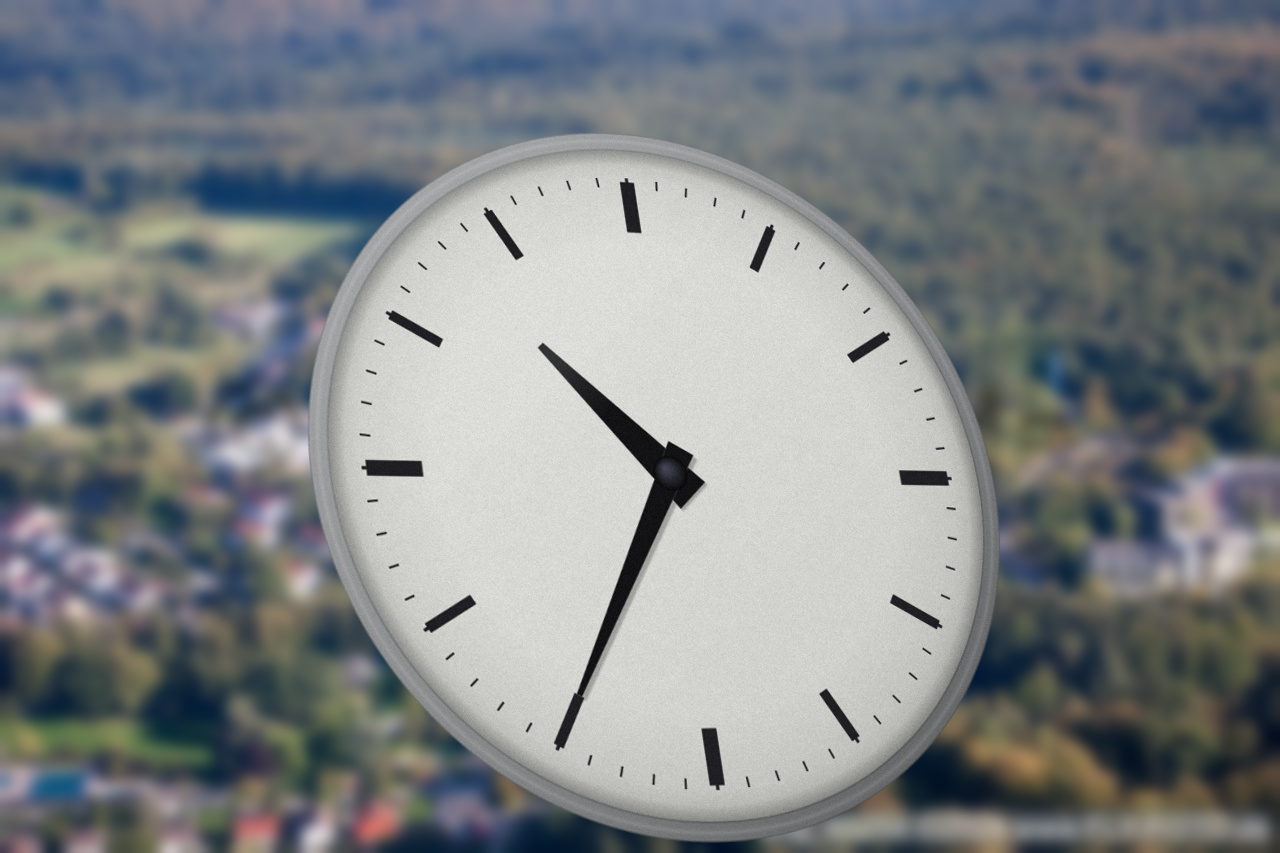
10:35
